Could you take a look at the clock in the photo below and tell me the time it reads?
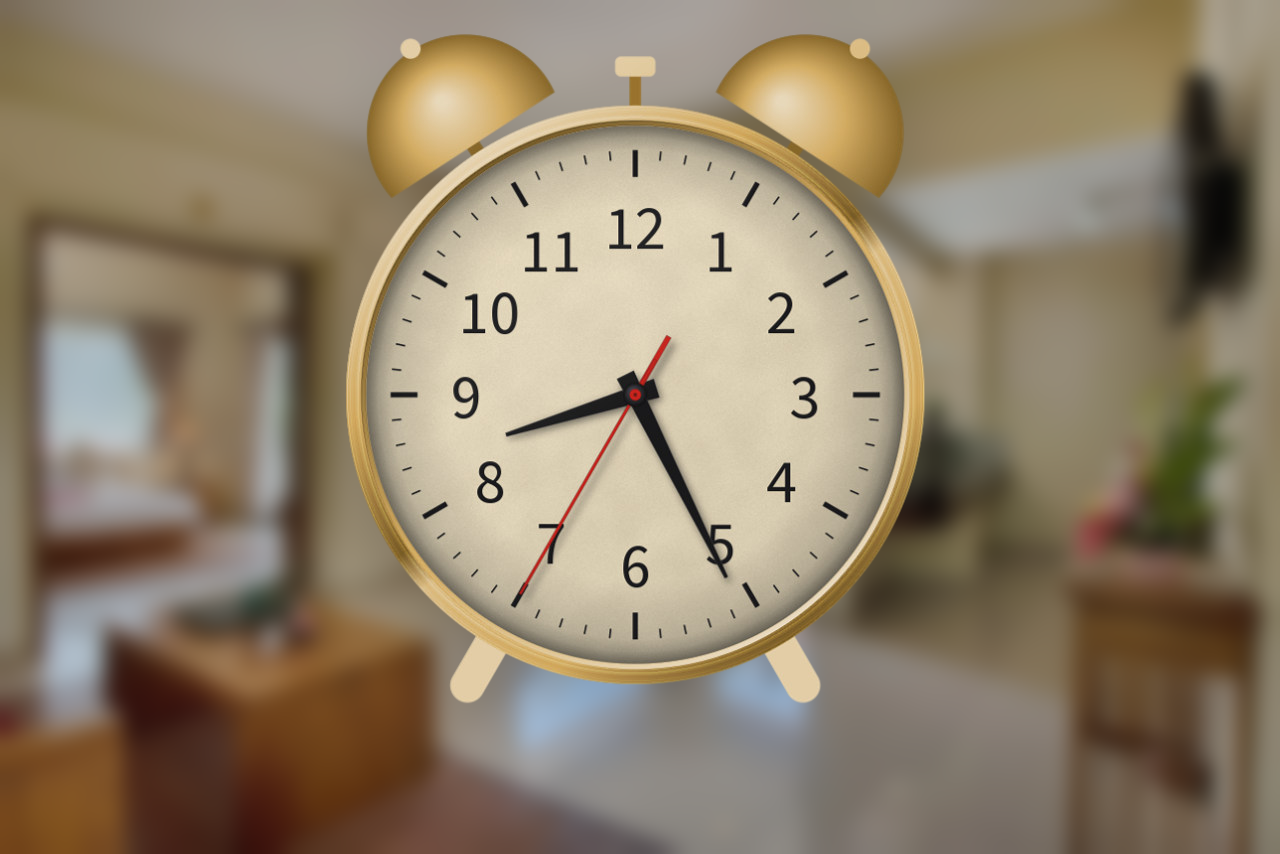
8:25:35
